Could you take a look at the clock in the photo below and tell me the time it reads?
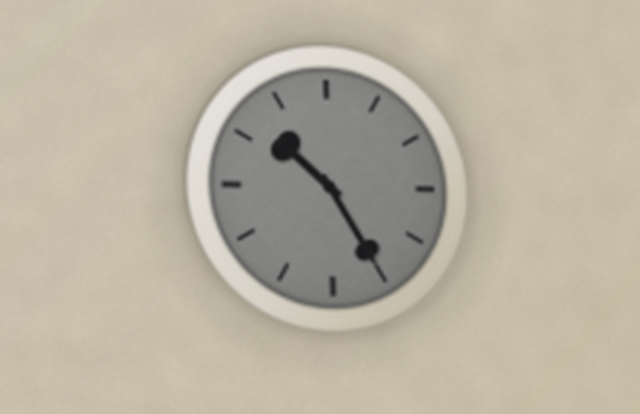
10:25
